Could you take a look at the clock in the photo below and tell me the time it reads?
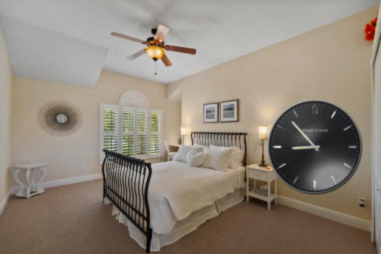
8:53
